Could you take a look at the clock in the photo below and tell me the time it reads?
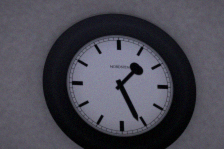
1:26
